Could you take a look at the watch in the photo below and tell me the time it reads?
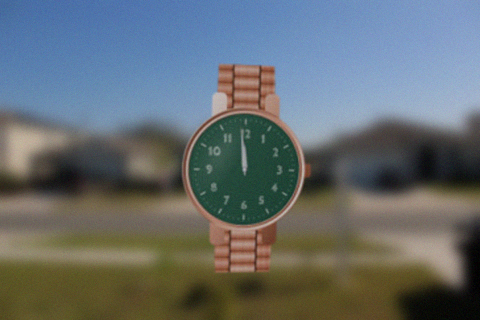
11:59
